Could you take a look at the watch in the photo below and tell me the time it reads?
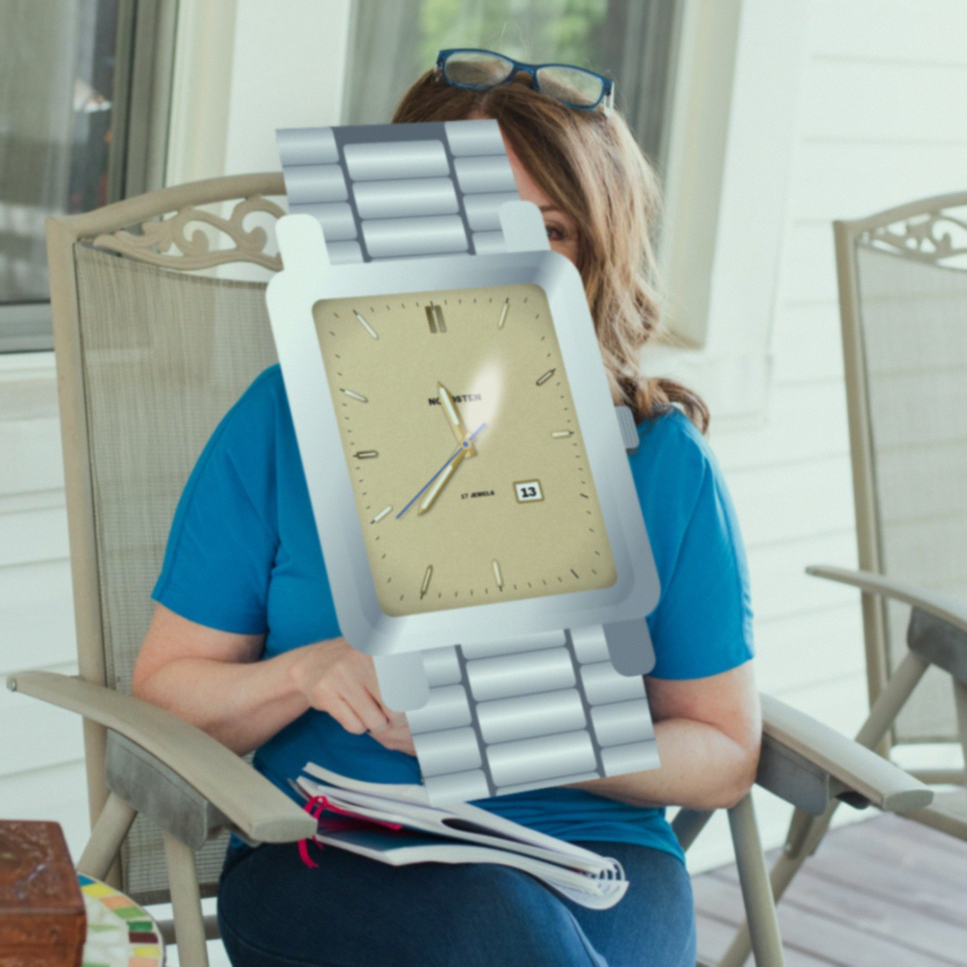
11:37:39
